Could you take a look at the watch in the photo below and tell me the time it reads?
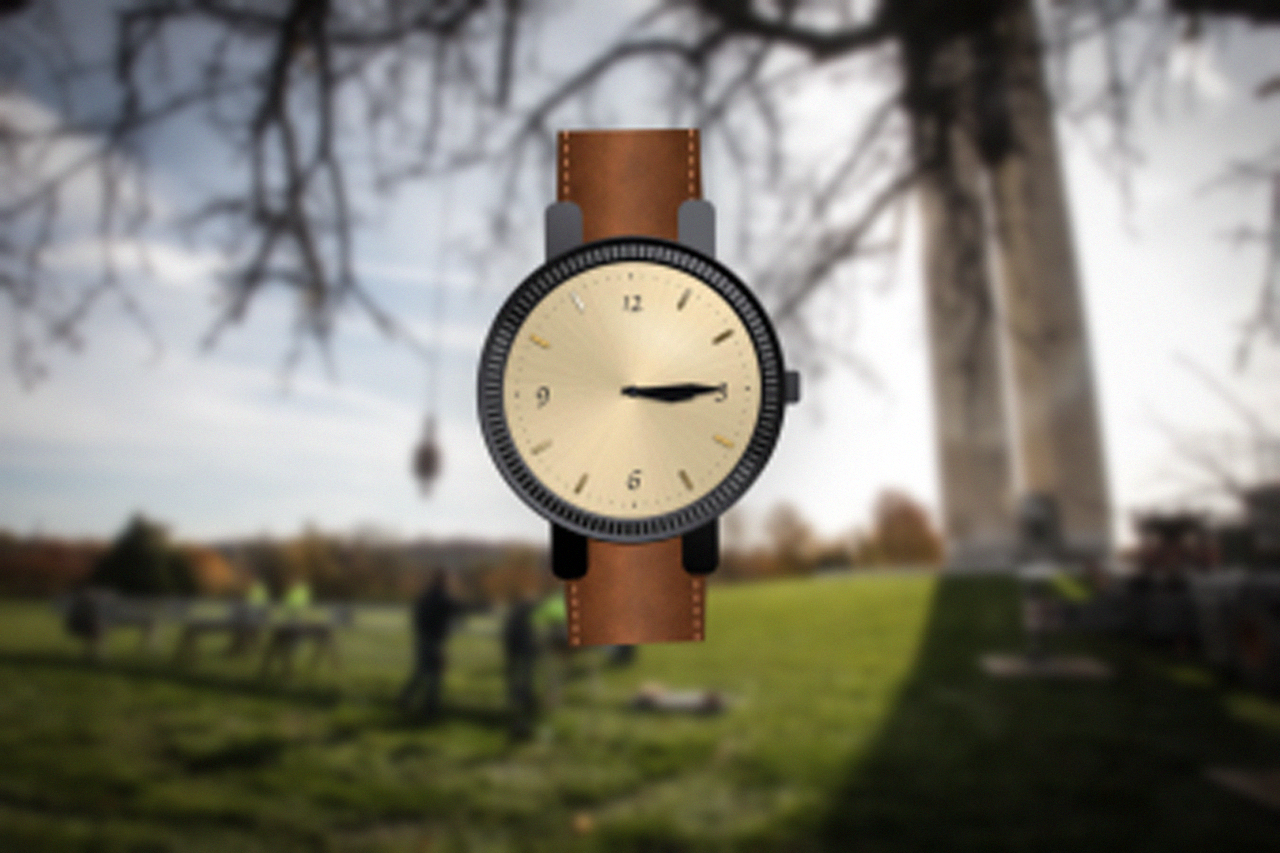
3:15
